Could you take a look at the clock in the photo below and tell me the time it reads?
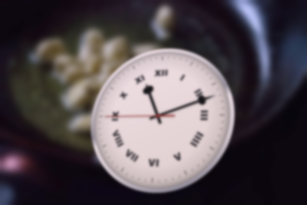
11:11:45
